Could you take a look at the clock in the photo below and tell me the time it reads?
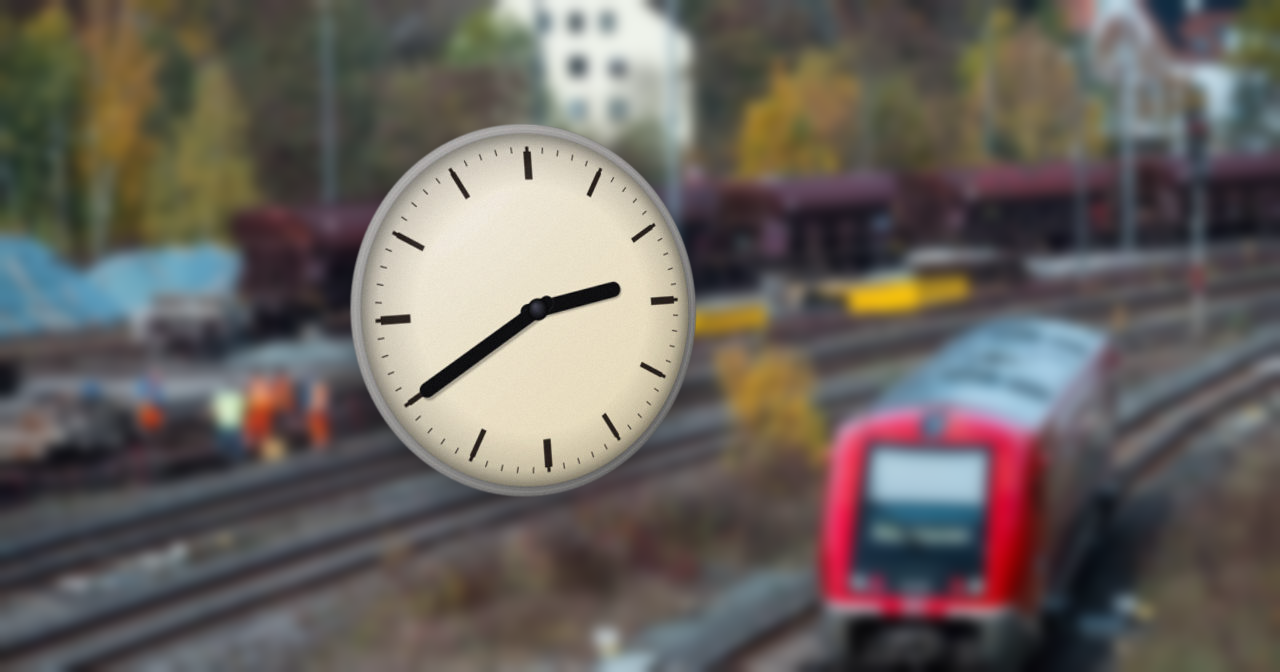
2:40
